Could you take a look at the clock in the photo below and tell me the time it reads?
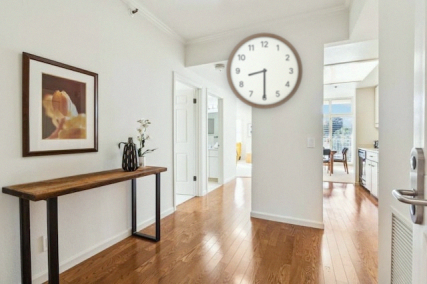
8:30
